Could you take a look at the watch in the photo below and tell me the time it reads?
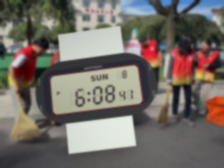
6:08:41
